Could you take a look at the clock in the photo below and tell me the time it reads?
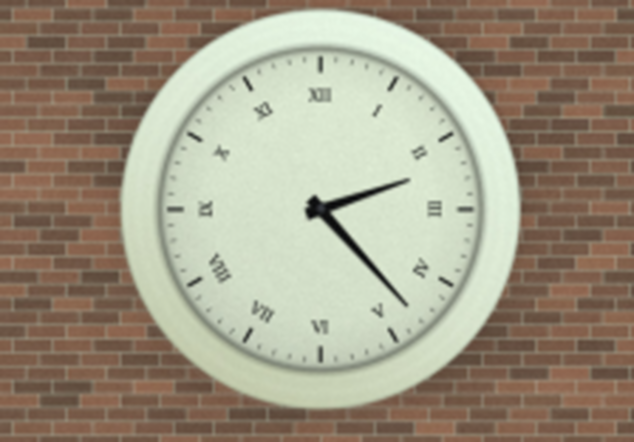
2:23
